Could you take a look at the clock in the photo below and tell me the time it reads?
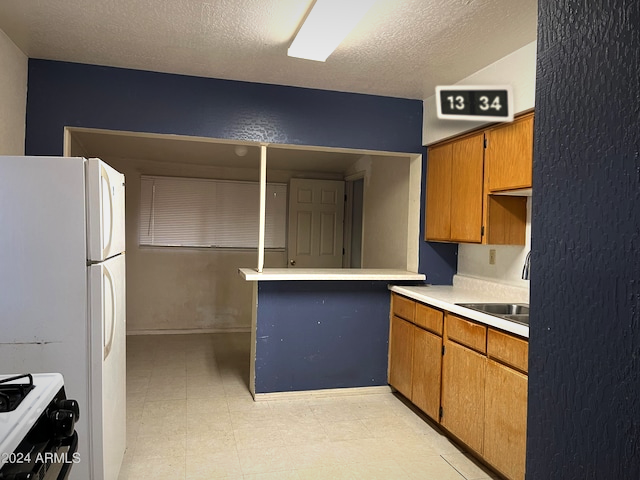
13:34
